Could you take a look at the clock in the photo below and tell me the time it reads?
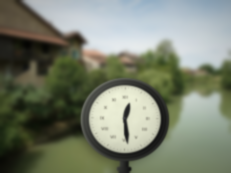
12:29
